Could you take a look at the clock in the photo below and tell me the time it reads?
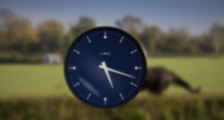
5:18
